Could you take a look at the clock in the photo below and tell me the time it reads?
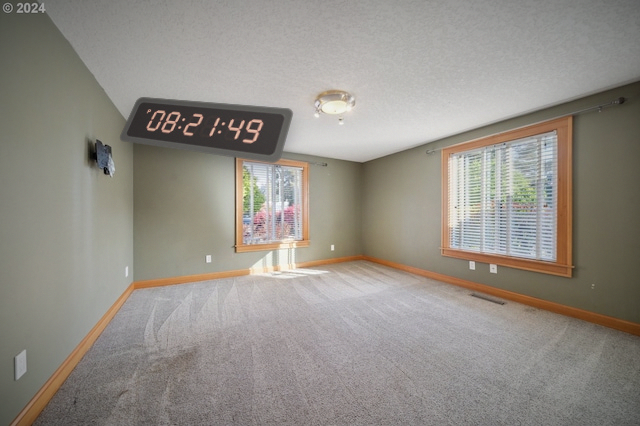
8:21:49
